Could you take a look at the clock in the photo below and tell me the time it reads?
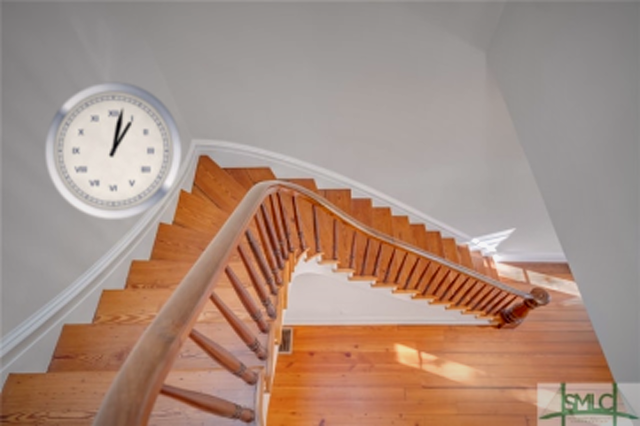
1:02
